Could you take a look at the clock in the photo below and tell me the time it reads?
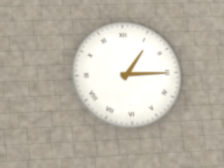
1:15
